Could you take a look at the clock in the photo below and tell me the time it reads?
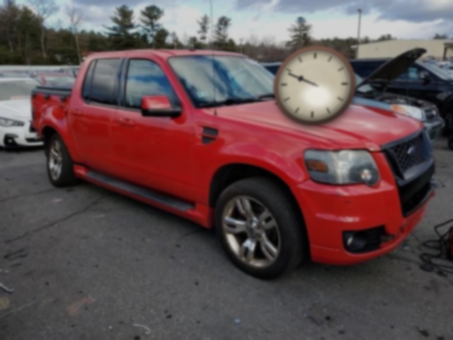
9:49
